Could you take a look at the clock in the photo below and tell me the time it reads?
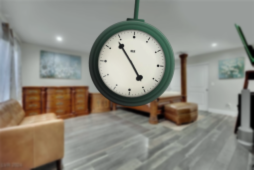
4:54
